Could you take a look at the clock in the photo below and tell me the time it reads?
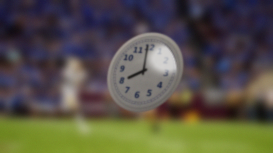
7:59
